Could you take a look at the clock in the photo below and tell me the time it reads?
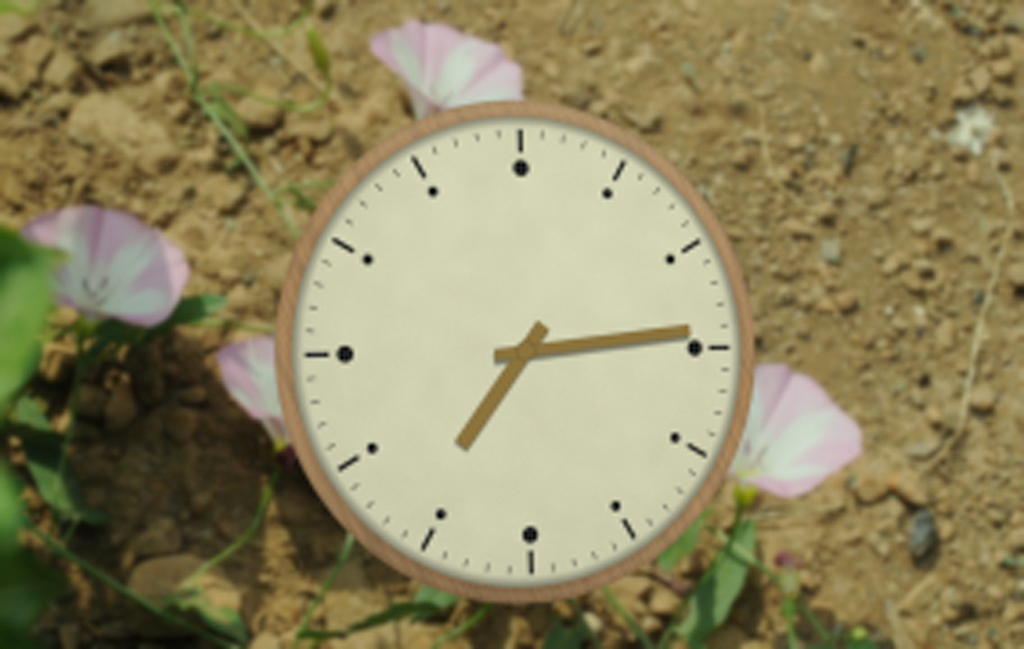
7:14
